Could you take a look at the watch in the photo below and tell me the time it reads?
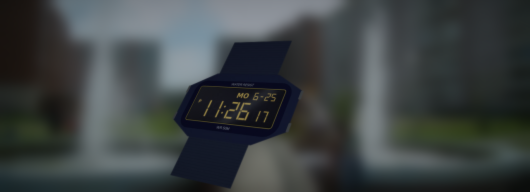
11:26:17
